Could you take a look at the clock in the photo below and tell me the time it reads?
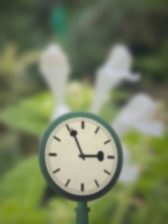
2:56
